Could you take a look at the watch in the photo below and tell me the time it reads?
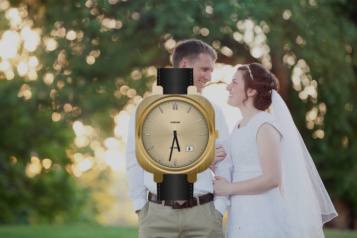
5:32
